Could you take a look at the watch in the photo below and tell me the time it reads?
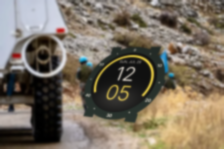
12:05
